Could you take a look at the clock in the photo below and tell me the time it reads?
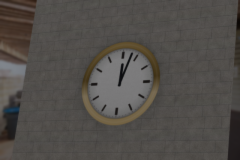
12:03
